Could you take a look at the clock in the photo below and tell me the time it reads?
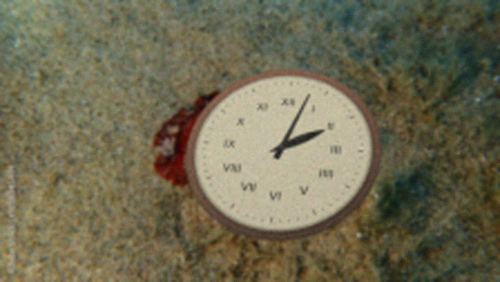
2:03
